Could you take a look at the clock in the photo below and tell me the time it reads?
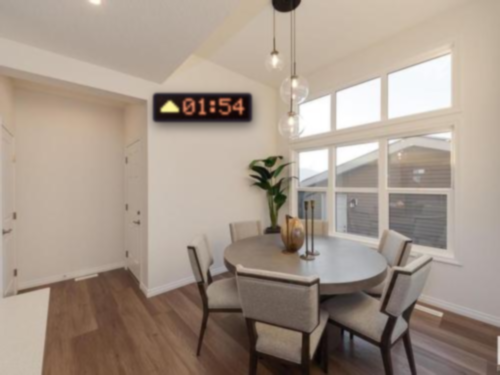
1:54
